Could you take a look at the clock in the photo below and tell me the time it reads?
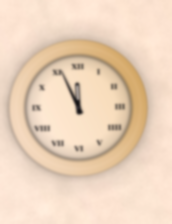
11:56
